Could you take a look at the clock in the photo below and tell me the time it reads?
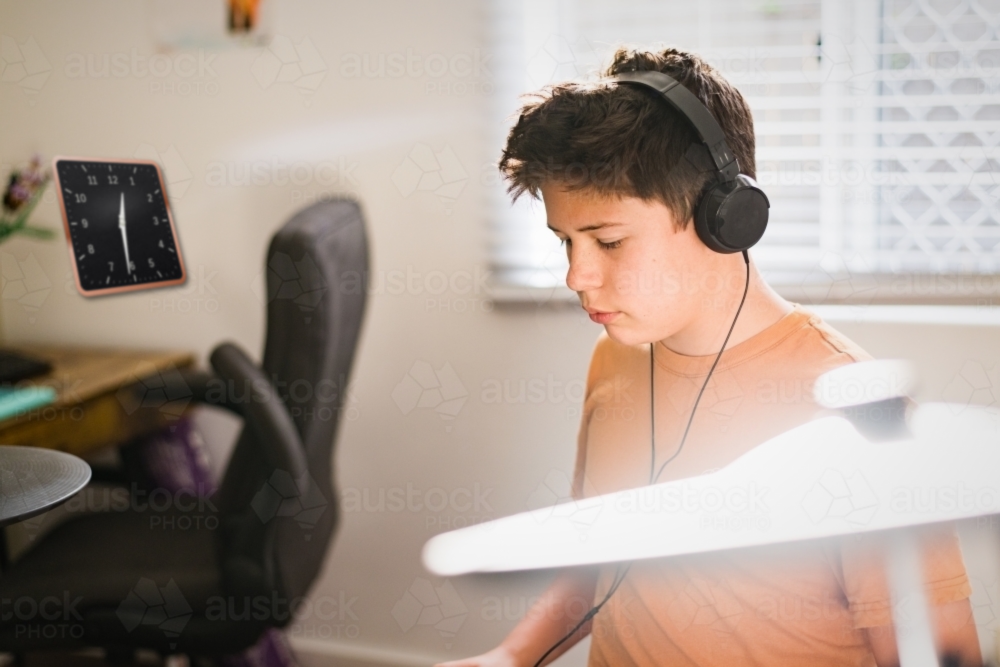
12:31
